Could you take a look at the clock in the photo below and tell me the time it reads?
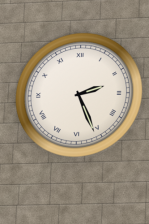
2:26
